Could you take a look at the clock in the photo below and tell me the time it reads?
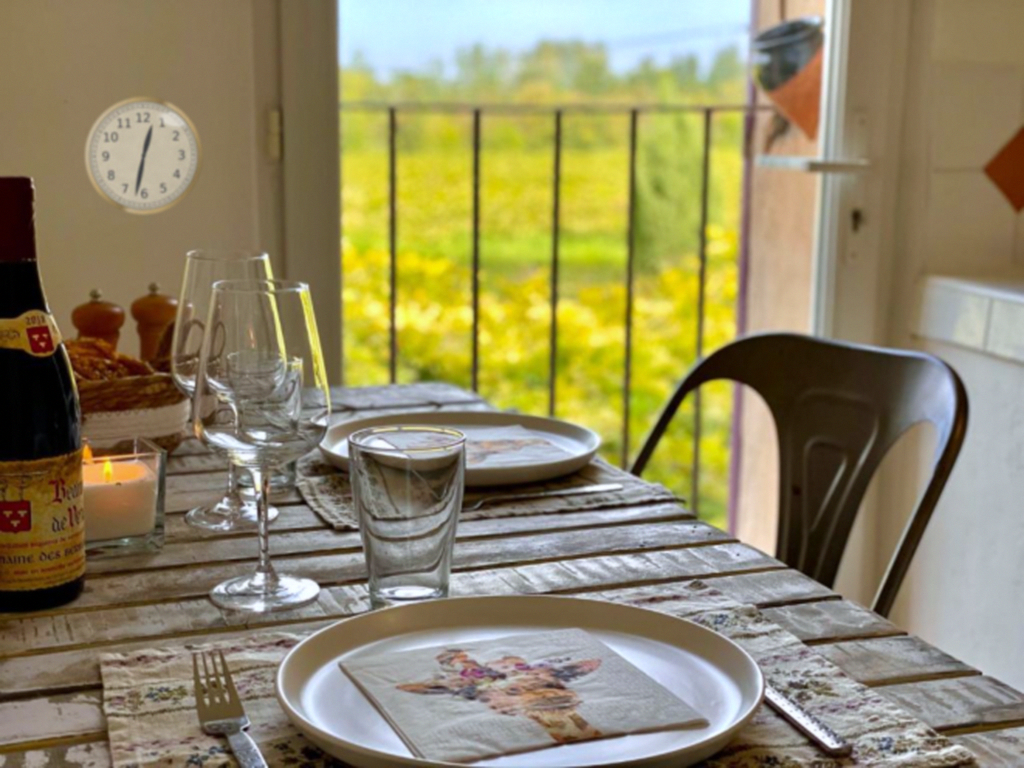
12:32
